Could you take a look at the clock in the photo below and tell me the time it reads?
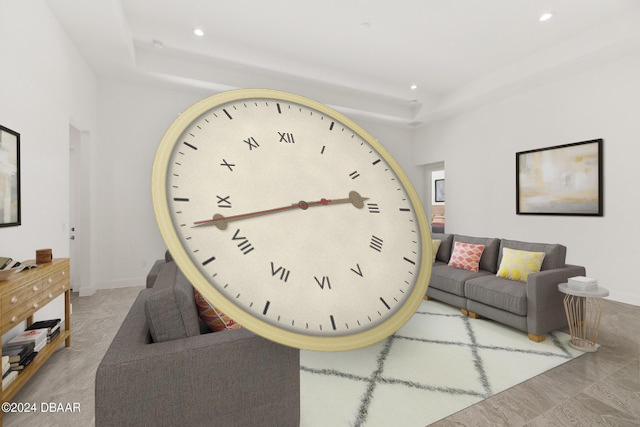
2:42:43
